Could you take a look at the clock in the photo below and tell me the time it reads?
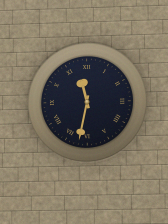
11:32
